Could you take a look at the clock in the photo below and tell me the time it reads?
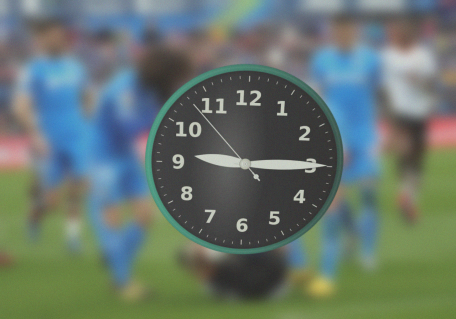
9:14:53
